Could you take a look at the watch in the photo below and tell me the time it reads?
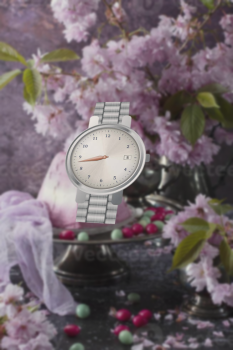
8:43
